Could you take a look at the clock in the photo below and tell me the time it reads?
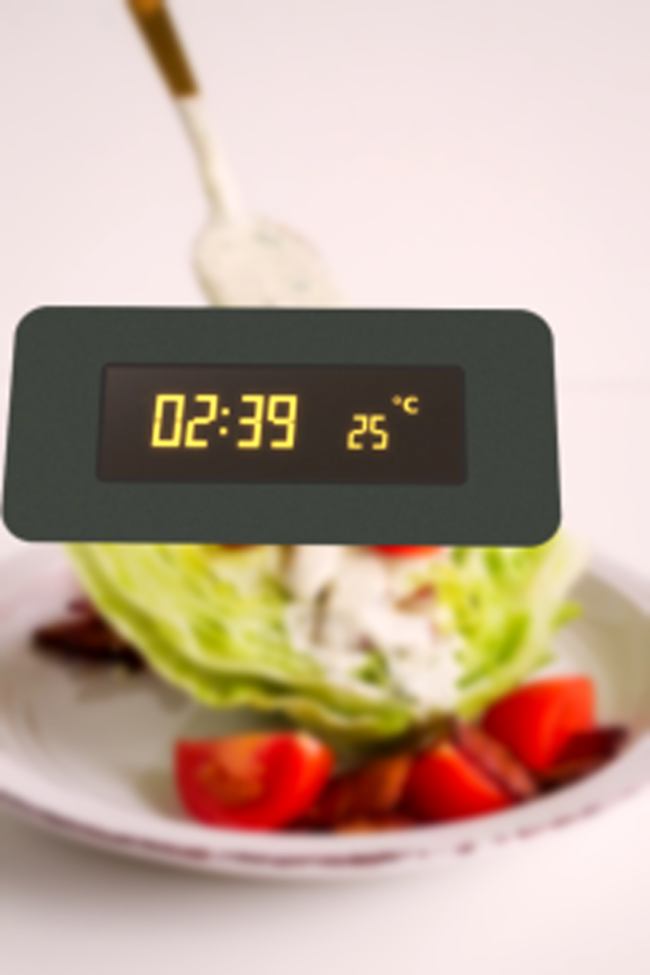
2:39
